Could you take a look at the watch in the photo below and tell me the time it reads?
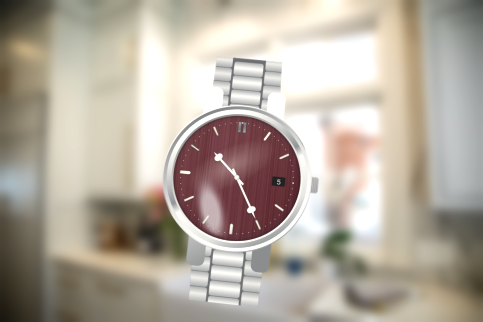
10:25
